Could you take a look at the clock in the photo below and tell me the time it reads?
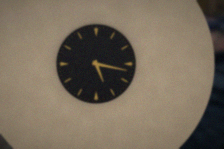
5:17
